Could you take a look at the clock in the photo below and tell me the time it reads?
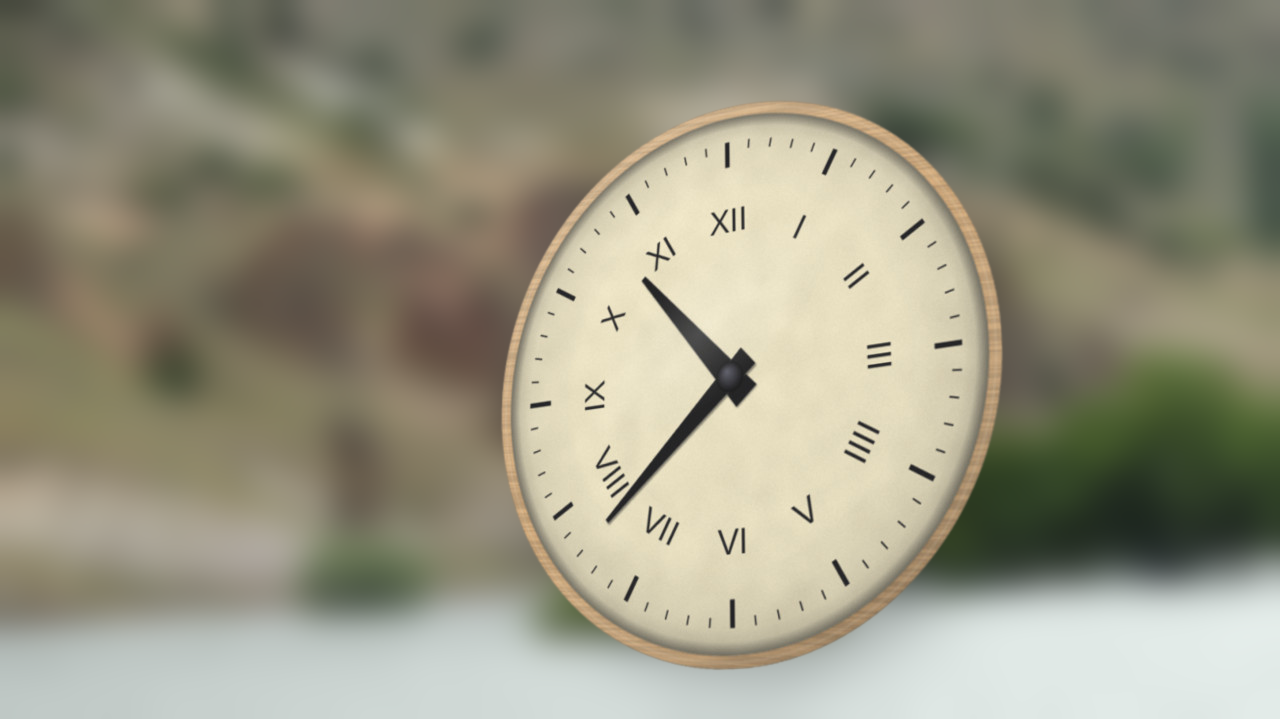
10:38
